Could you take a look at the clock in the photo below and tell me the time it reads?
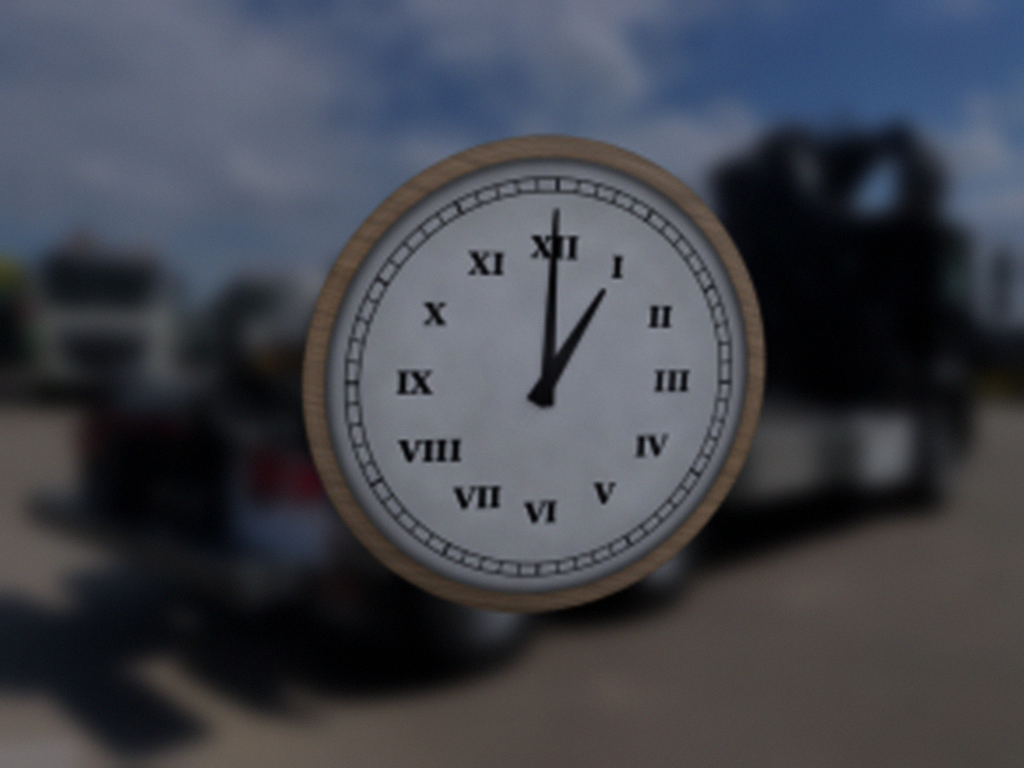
1:00
